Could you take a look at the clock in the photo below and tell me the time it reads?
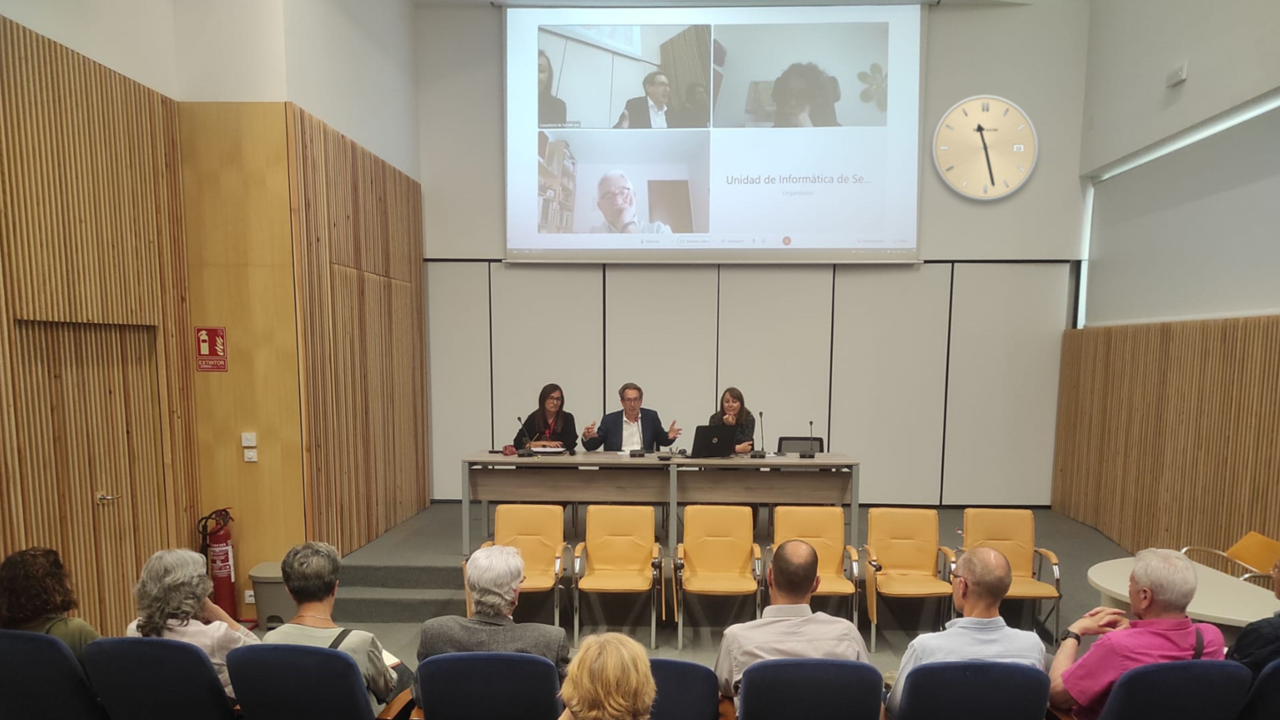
11:28
